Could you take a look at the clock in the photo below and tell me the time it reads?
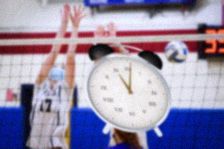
11:01
